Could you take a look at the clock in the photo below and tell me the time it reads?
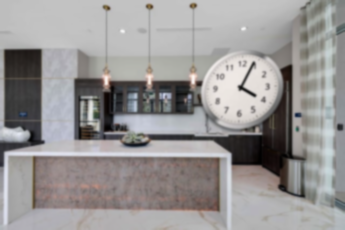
4:04
